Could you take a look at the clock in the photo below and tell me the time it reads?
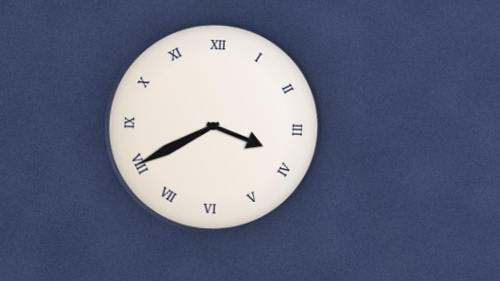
3:40
